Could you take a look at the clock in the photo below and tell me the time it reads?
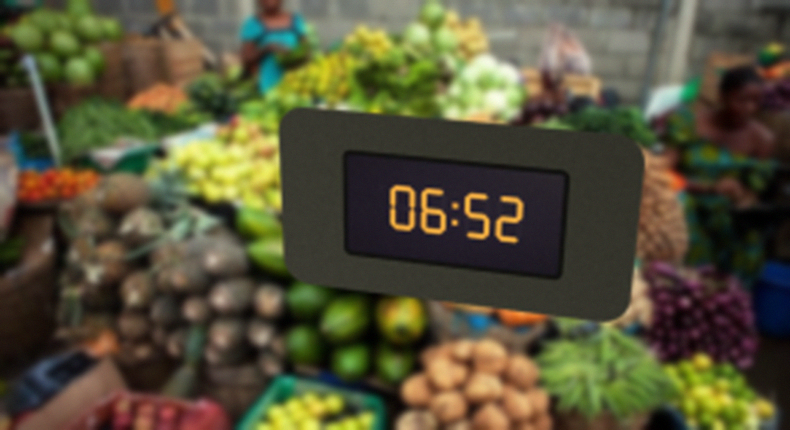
6:52
